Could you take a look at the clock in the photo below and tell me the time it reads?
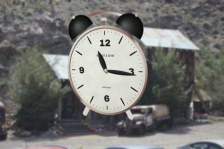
11:16
